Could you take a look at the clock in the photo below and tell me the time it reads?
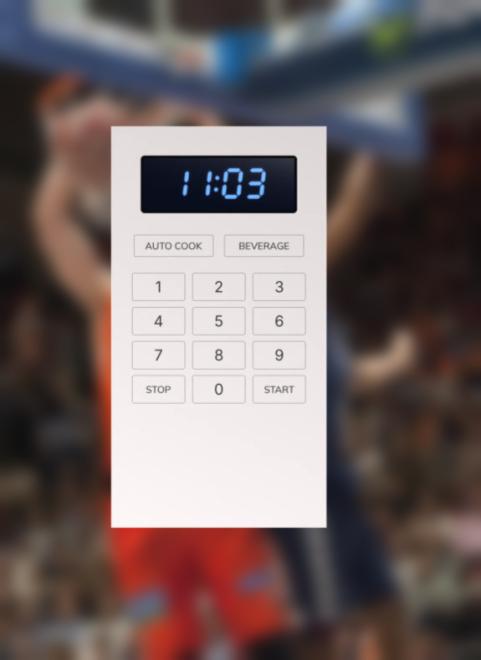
11:03
